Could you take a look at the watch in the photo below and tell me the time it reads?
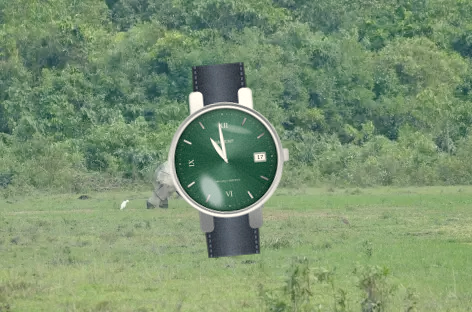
10:59
